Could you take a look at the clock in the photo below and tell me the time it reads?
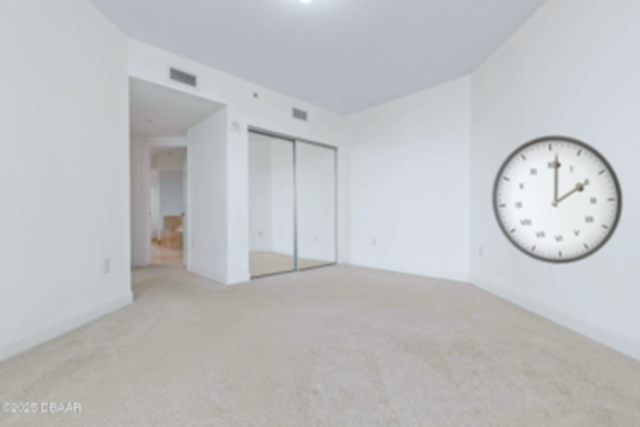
2:01
